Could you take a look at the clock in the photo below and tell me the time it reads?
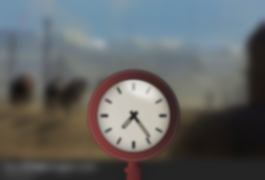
7:24
